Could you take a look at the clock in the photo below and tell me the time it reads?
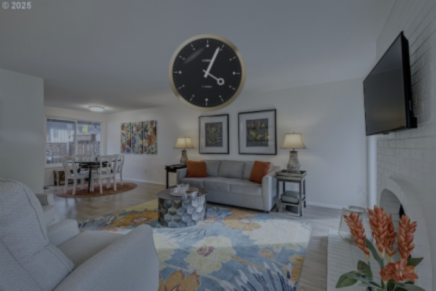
4:04
